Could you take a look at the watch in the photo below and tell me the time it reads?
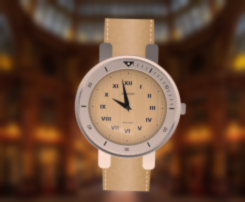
9:58
